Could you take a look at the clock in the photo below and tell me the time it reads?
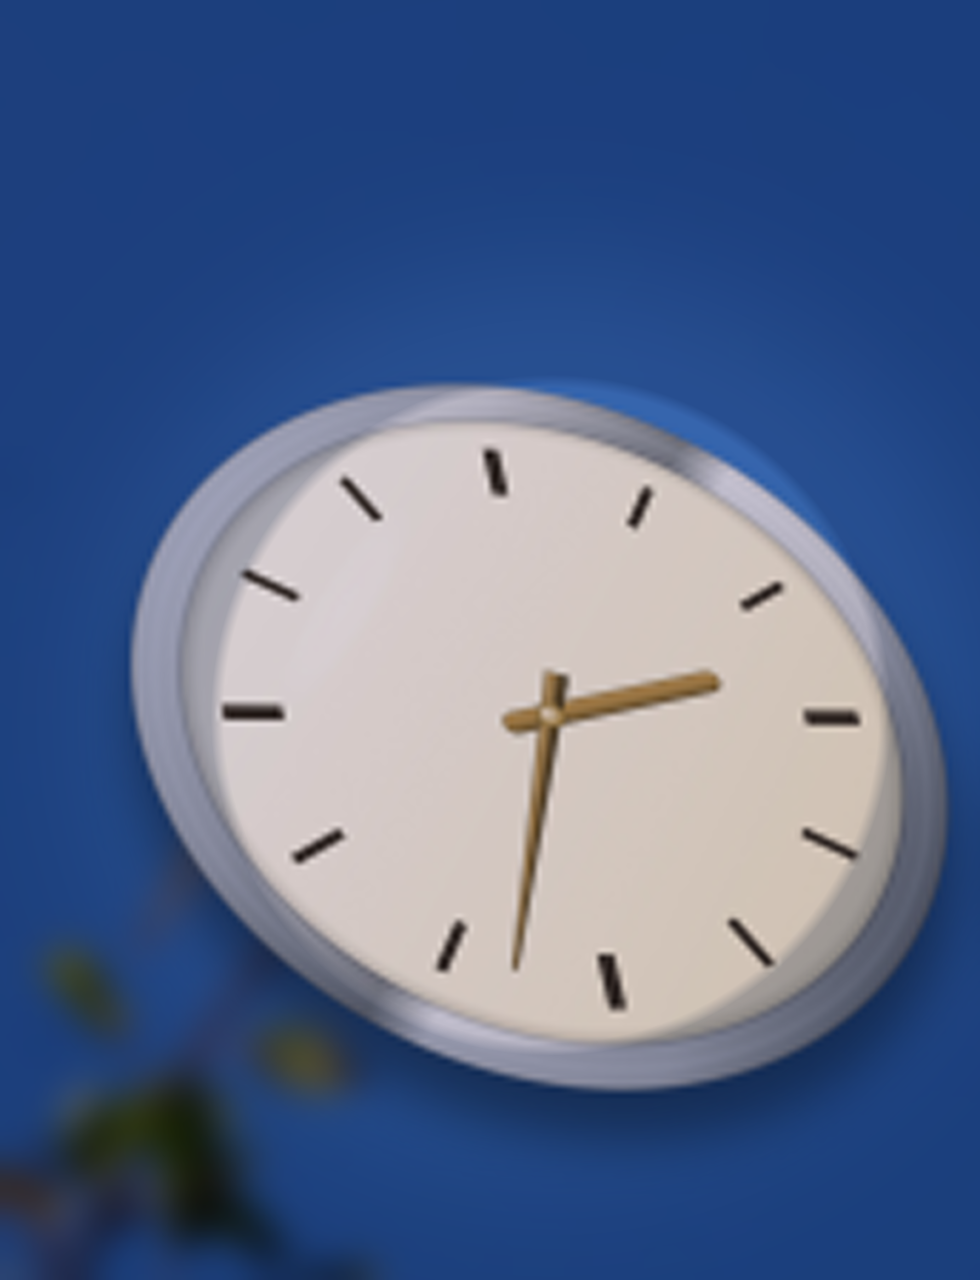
2:33
